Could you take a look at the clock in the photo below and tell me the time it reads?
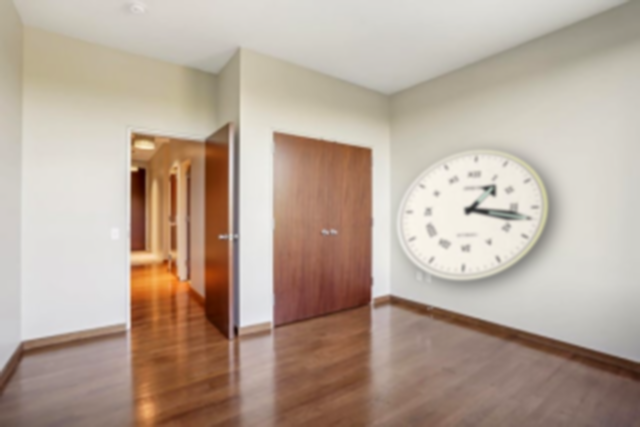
1:17
